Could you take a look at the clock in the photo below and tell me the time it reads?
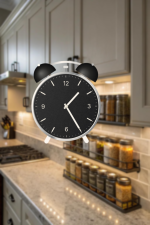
1:25
